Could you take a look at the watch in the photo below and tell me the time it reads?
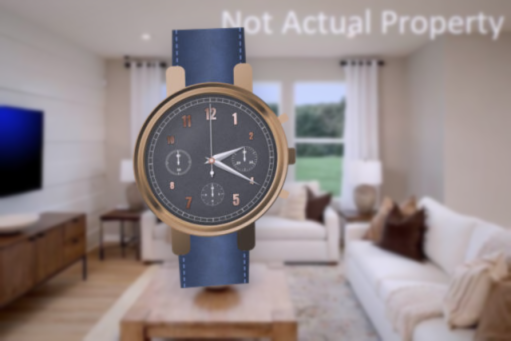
2:20
